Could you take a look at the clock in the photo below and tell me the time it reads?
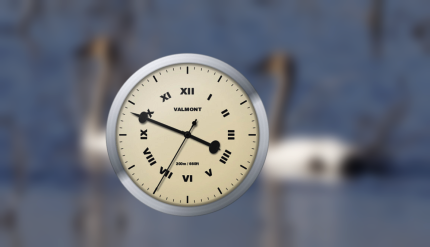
3:48:35
